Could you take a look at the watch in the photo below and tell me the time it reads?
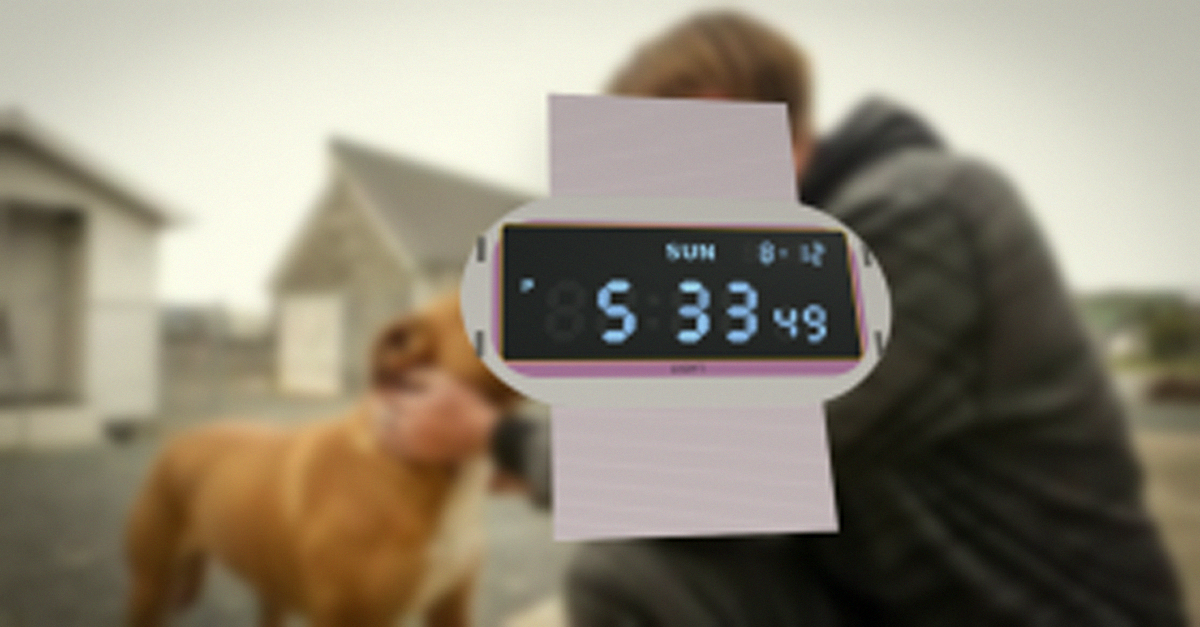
5:33:49
